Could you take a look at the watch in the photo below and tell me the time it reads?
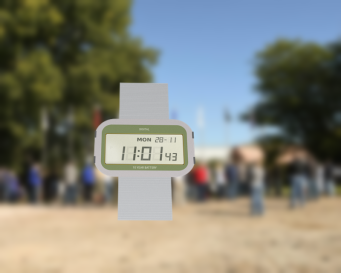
11:01:43
